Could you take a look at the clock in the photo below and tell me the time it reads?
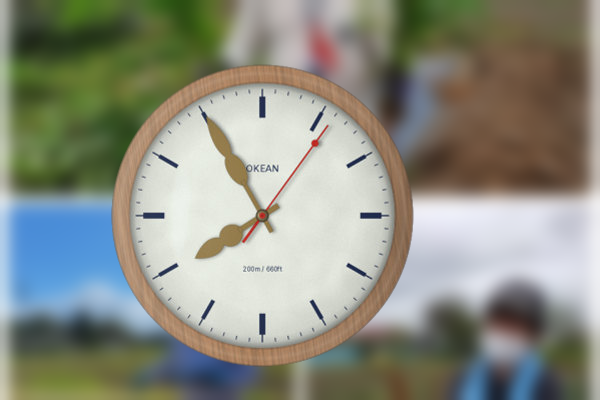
7:55:06
